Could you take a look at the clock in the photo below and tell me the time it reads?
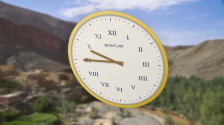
9:45
